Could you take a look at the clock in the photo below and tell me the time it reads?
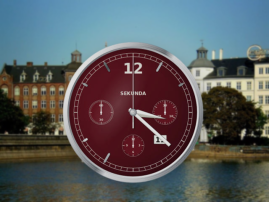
3:22
